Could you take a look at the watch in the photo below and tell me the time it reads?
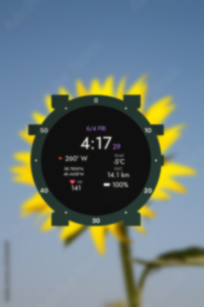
4:17
